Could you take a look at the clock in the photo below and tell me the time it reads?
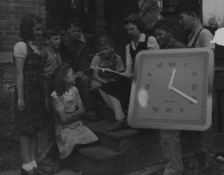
12:20
